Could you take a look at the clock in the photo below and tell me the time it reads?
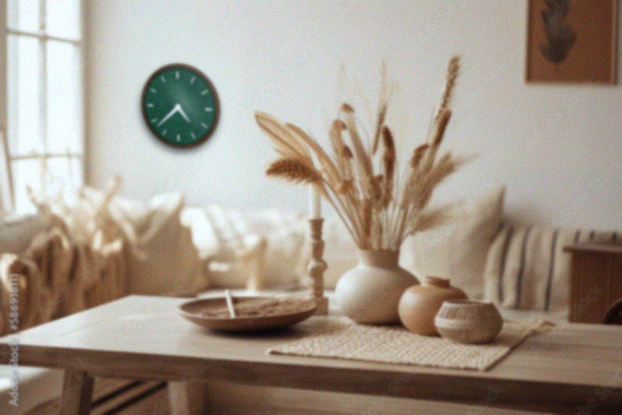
4:38
